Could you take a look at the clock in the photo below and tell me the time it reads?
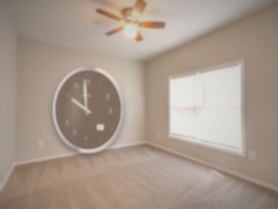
9:59
